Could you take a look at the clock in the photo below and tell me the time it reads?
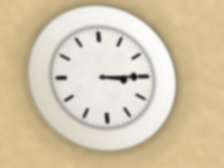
3:15
